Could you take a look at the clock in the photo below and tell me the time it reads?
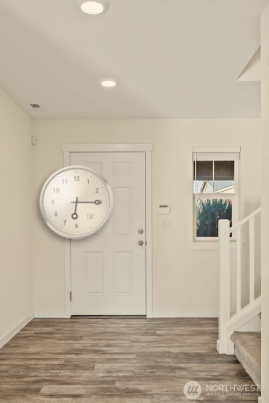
6:15
